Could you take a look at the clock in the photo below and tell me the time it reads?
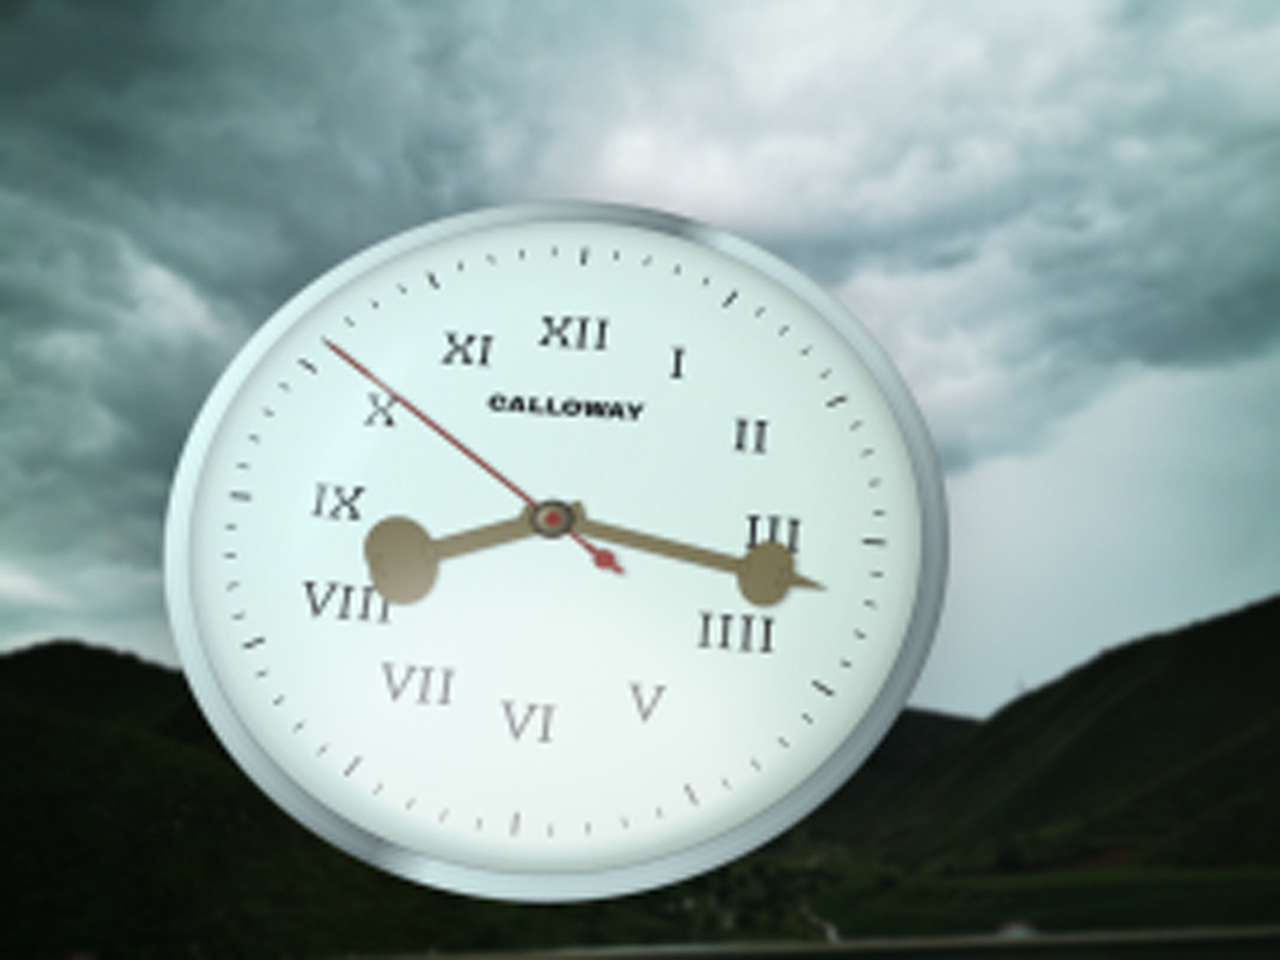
8:16:51
